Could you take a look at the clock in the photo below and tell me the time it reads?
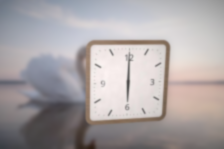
6:00
